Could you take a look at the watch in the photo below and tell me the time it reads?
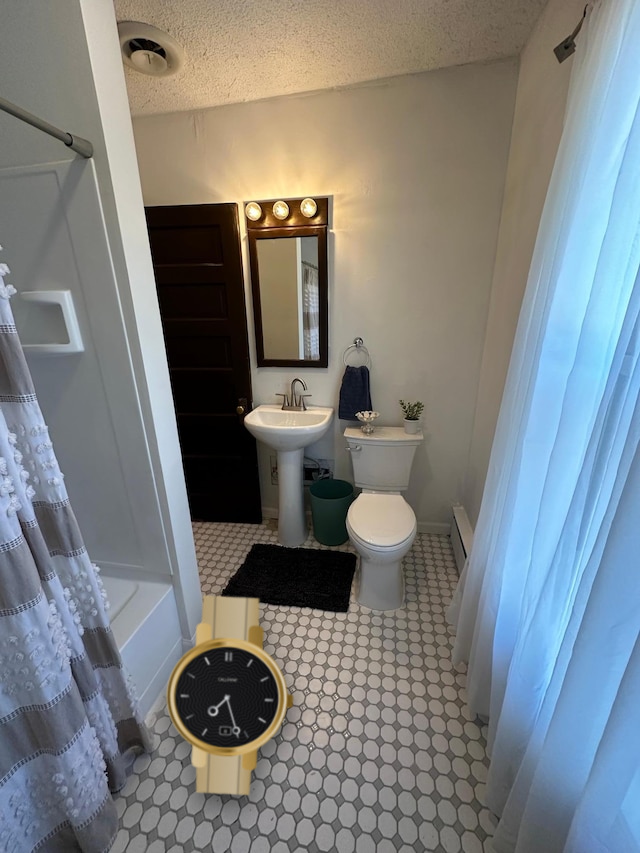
7:27
